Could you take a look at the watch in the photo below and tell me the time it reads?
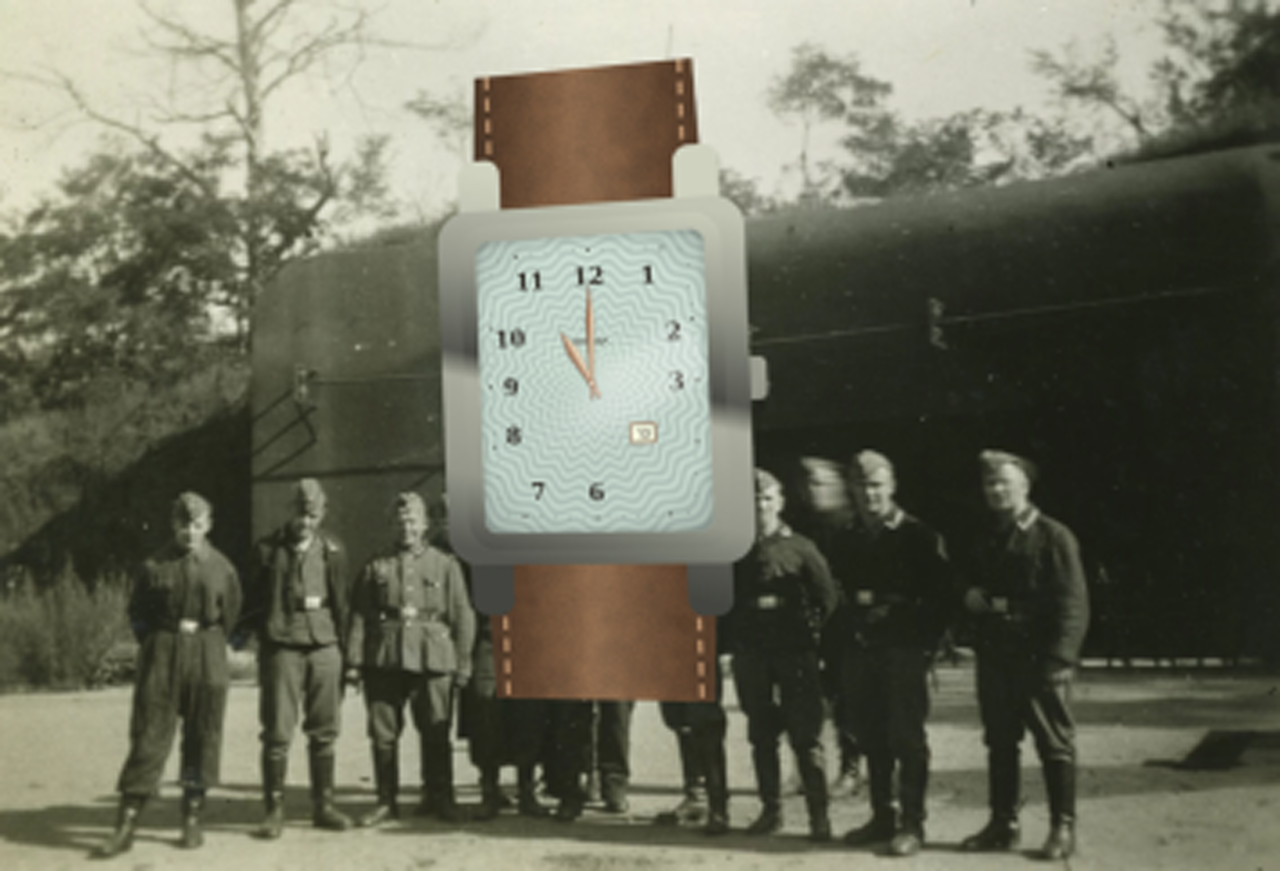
11:00
